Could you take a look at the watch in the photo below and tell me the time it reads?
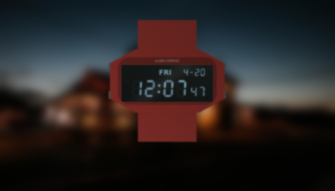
12:07:47
